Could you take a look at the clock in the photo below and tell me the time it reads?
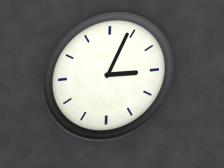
3:04
